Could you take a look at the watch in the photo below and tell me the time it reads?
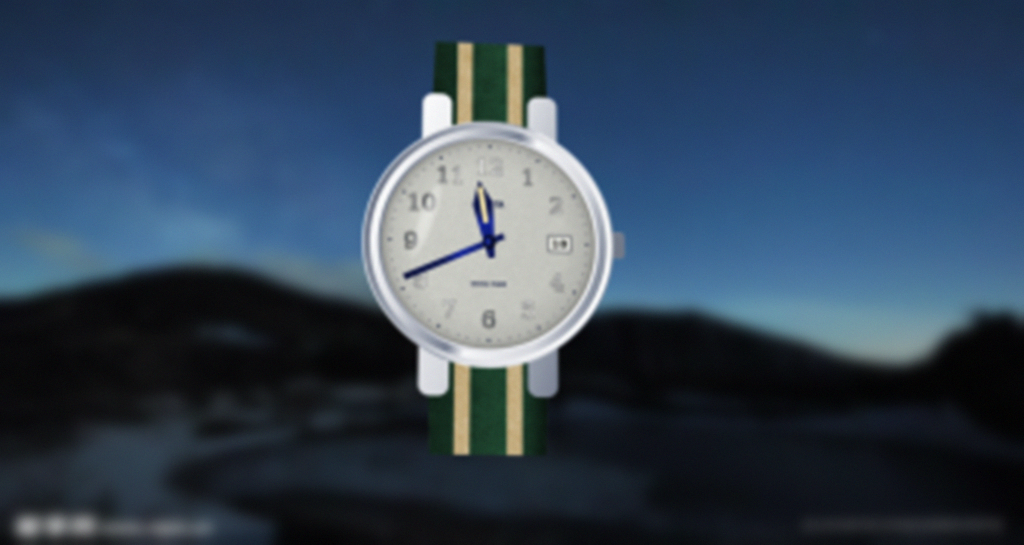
11:41
